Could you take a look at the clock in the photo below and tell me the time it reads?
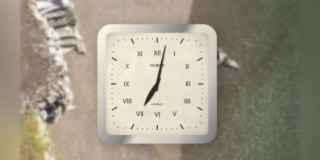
7:02
